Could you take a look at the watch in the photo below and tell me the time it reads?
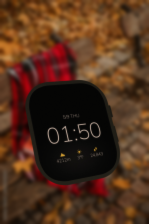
1:50
